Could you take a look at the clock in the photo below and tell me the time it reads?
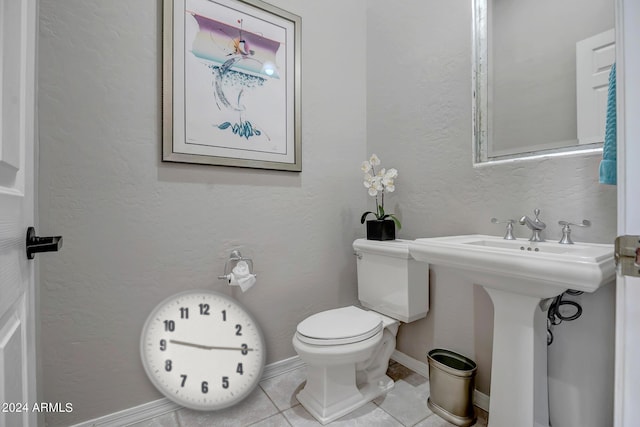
9:15
